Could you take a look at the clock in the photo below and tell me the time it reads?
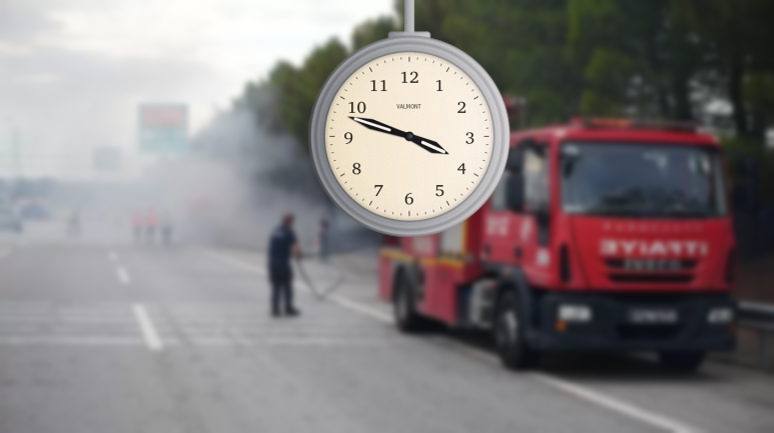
3:48
